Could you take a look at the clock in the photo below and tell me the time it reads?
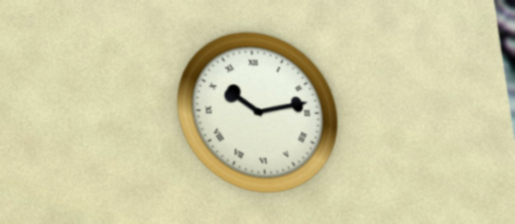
10:13
